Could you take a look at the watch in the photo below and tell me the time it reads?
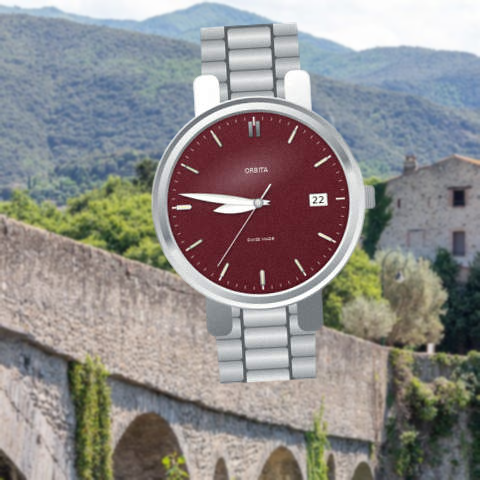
8:46:36
